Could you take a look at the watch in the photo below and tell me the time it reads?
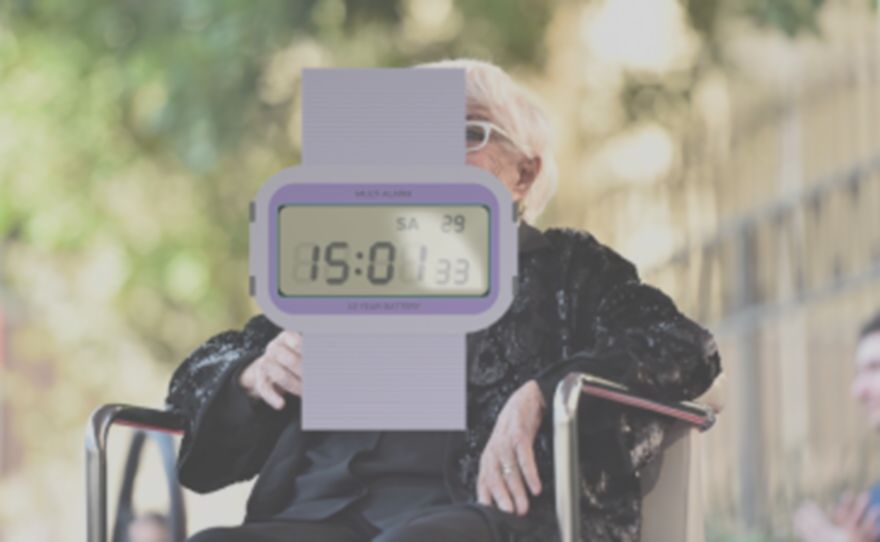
15:01:33
